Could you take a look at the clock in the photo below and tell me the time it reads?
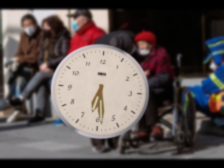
6:29
